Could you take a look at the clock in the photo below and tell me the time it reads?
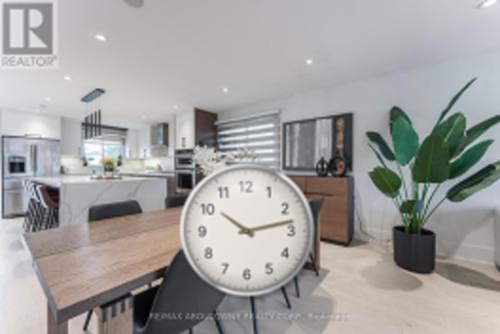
10:13
